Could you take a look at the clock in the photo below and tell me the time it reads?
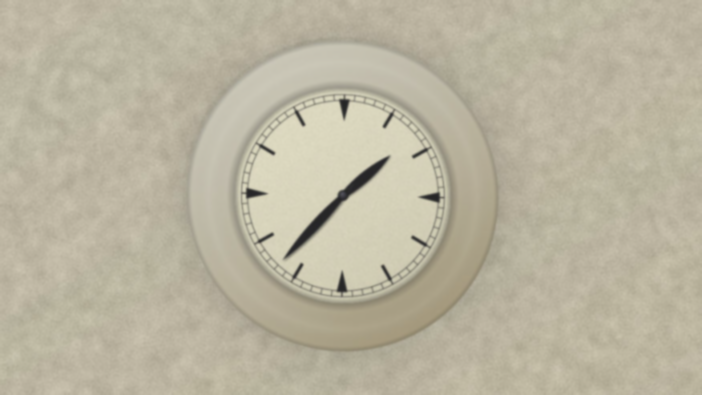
1:37
